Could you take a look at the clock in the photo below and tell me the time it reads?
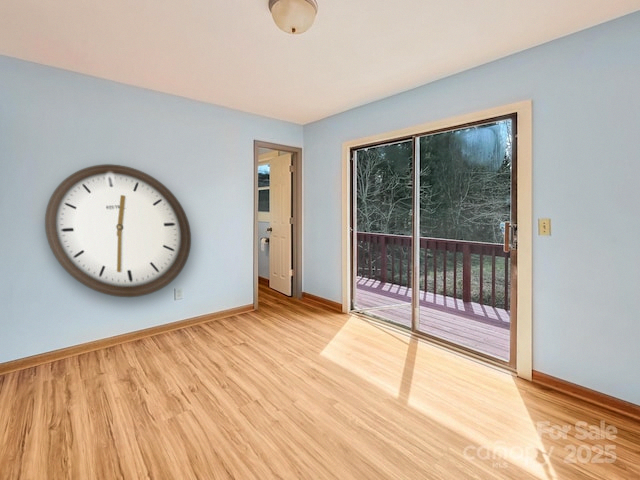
12:32
